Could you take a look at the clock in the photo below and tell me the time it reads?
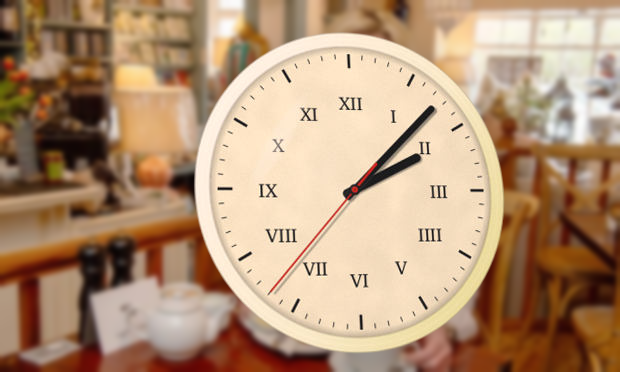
2:07:37
